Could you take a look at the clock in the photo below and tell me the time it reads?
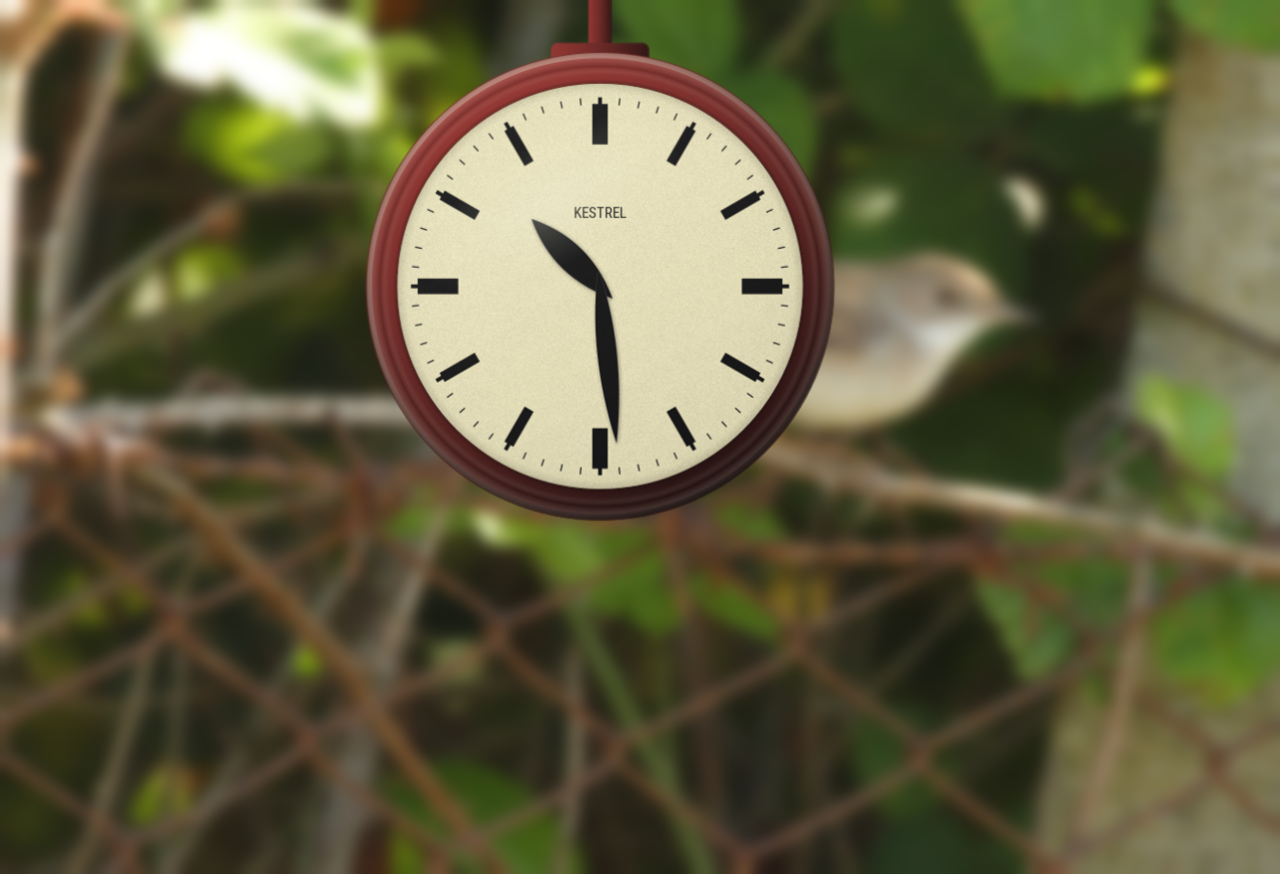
10:29
